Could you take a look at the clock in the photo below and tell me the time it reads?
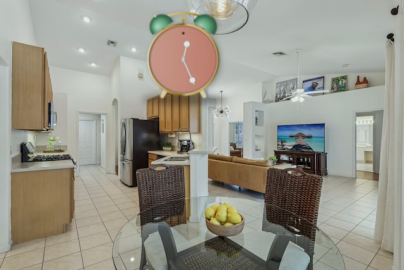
12:26
